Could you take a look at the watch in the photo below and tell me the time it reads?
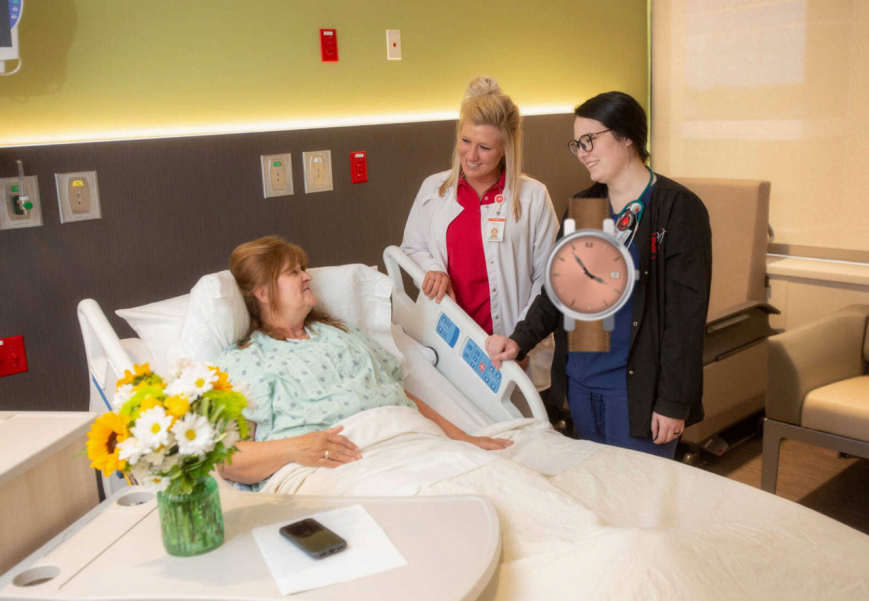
3:54
